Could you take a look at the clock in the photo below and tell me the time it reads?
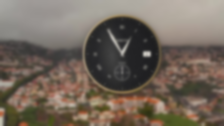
12:55
